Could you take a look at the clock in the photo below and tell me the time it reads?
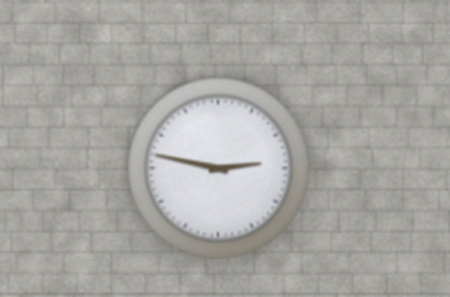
2:47
